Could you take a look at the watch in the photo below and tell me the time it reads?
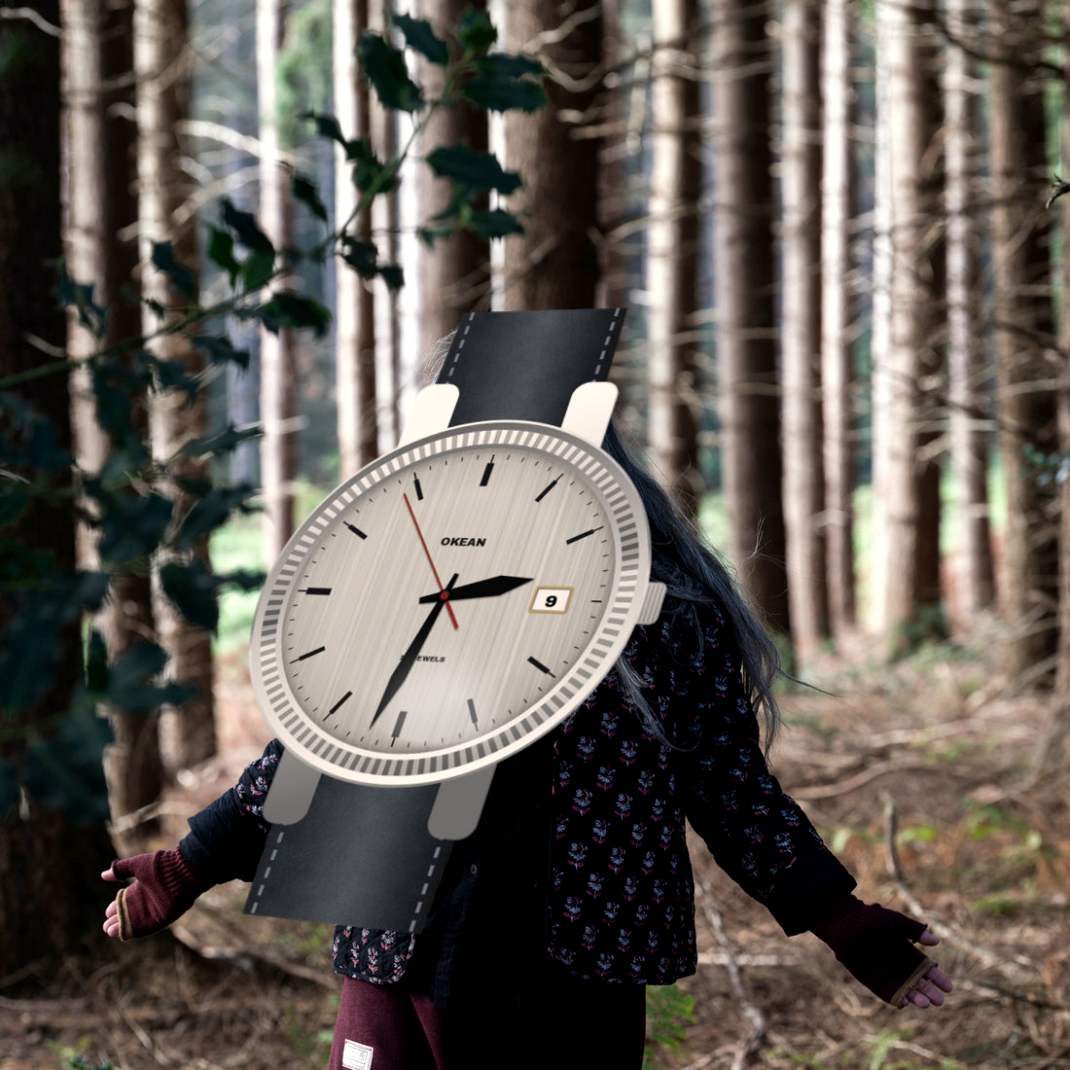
2:31:54
